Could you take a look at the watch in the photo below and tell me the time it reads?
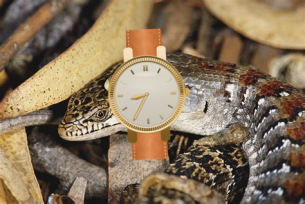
8:35
